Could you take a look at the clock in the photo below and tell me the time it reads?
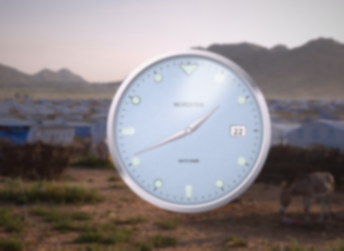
1:41
